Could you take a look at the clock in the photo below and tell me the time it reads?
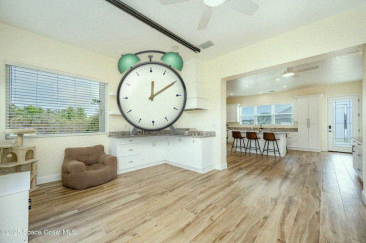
12:10
